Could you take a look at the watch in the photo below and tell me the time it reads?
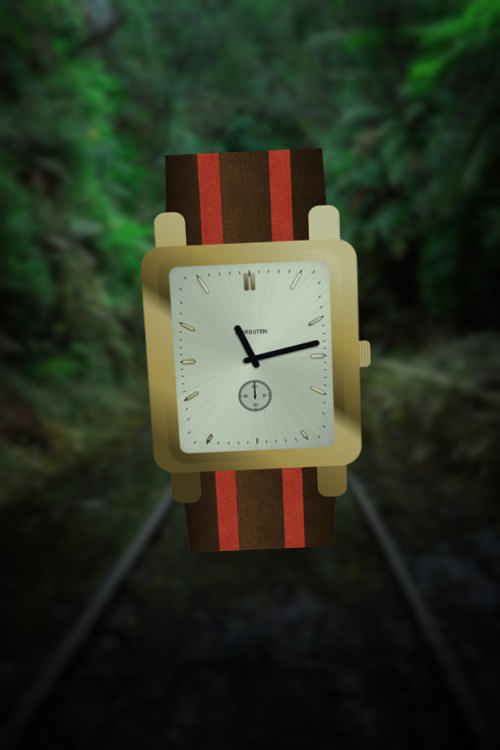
11:13
